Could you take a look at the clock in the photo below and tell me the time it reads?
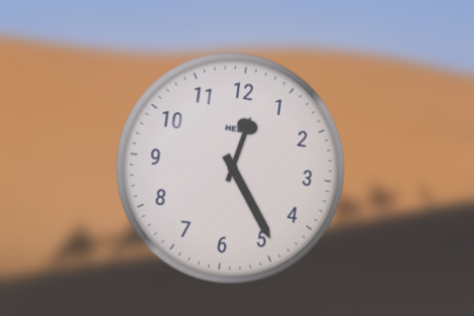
12:24
